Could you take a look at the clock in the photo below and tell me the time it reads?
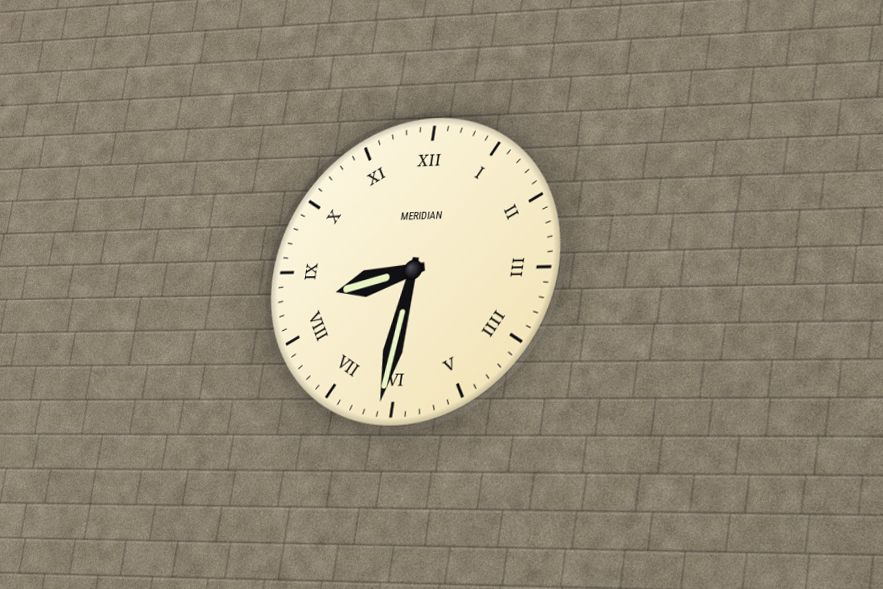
8:31
